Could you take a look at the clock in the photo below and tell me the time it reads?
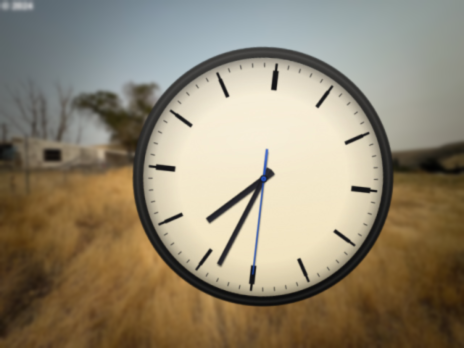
7:33:30
